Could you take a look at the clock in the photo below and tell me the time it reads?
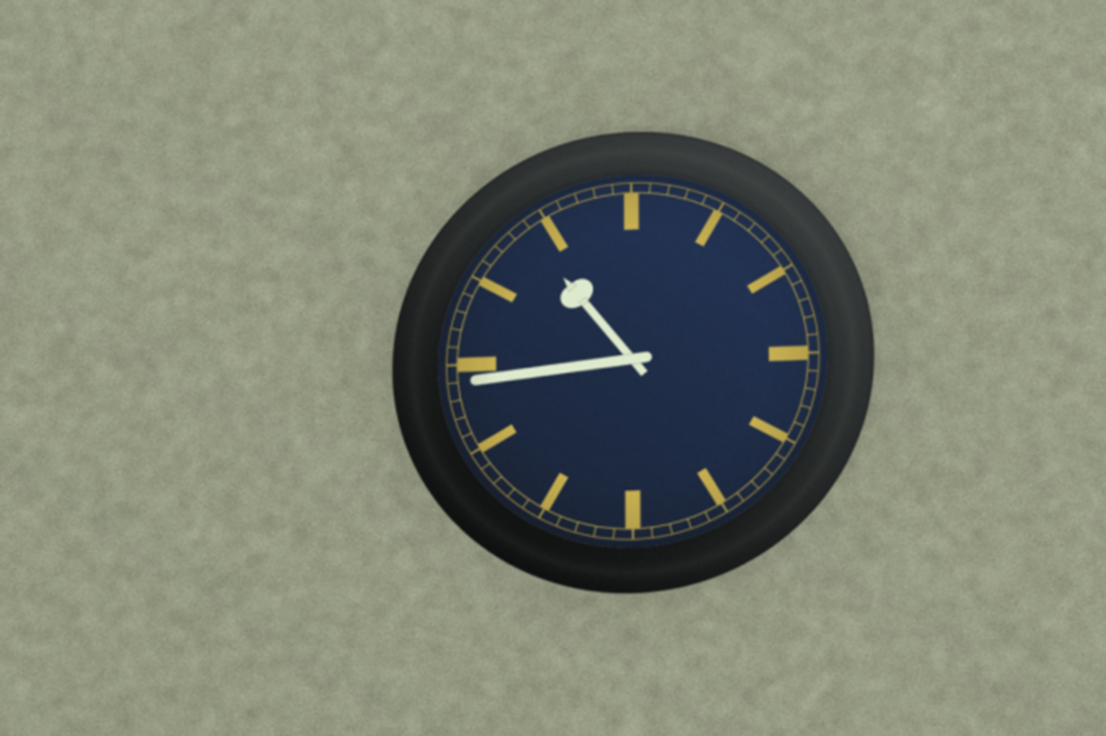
10:44
